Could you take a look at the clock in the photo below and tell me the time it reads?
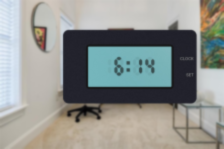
6:14
